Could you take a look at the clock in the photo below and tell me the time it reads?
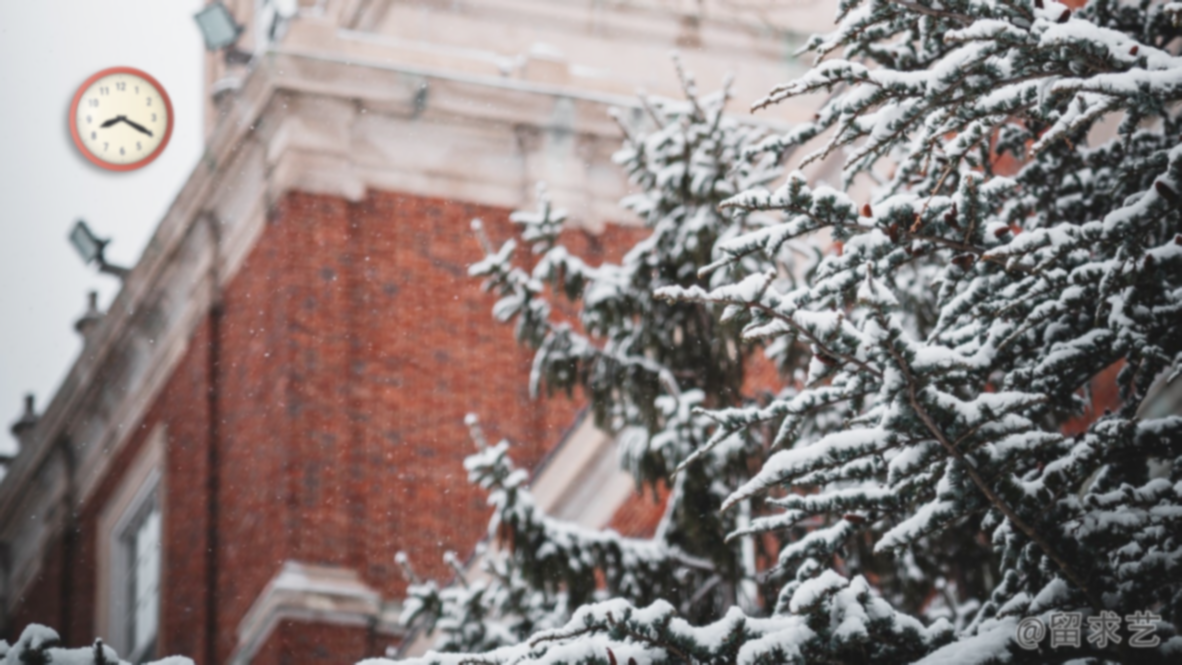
8:20
